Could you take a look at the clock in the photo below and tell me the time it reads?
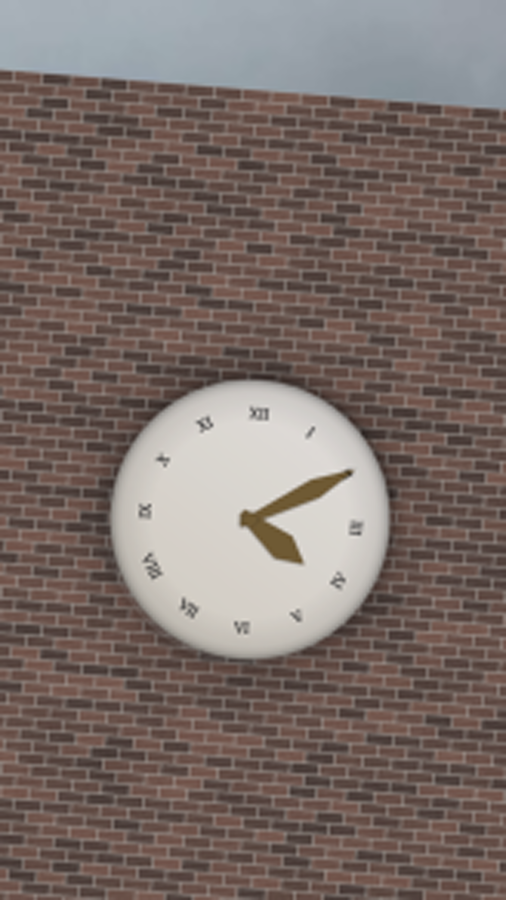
4:10
